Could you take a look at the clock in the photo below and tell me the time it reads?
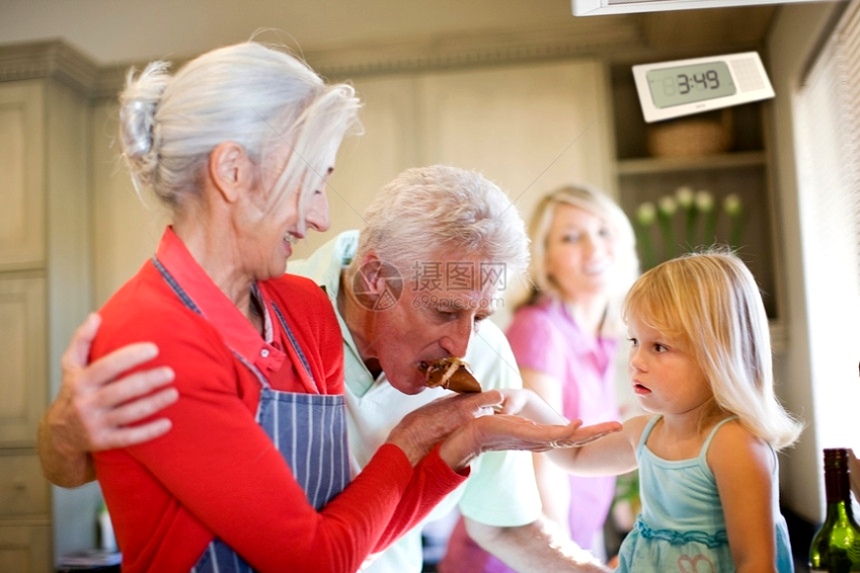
3:49
